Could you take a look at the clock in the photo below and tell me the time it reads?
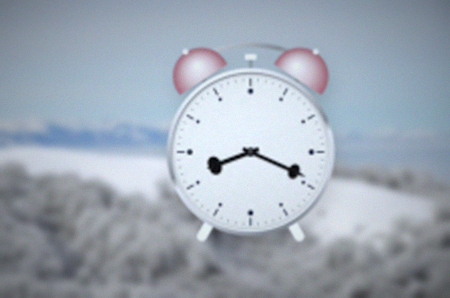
8:19
